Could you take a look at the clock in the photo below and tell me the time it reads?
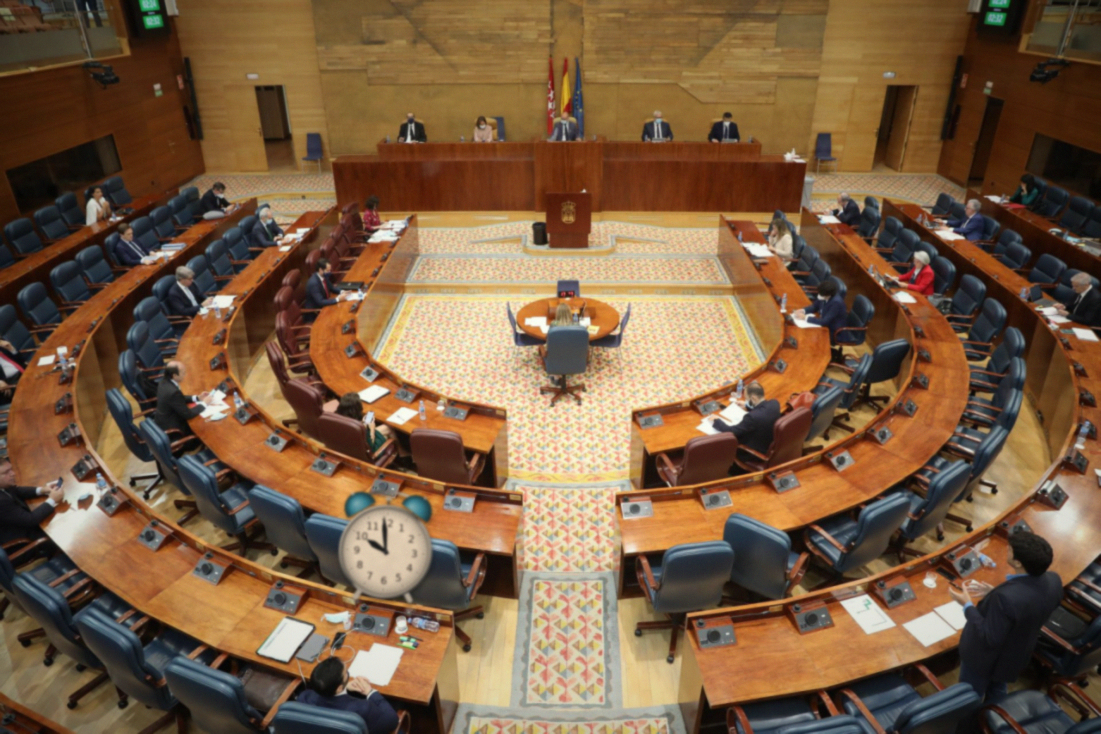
9:59
